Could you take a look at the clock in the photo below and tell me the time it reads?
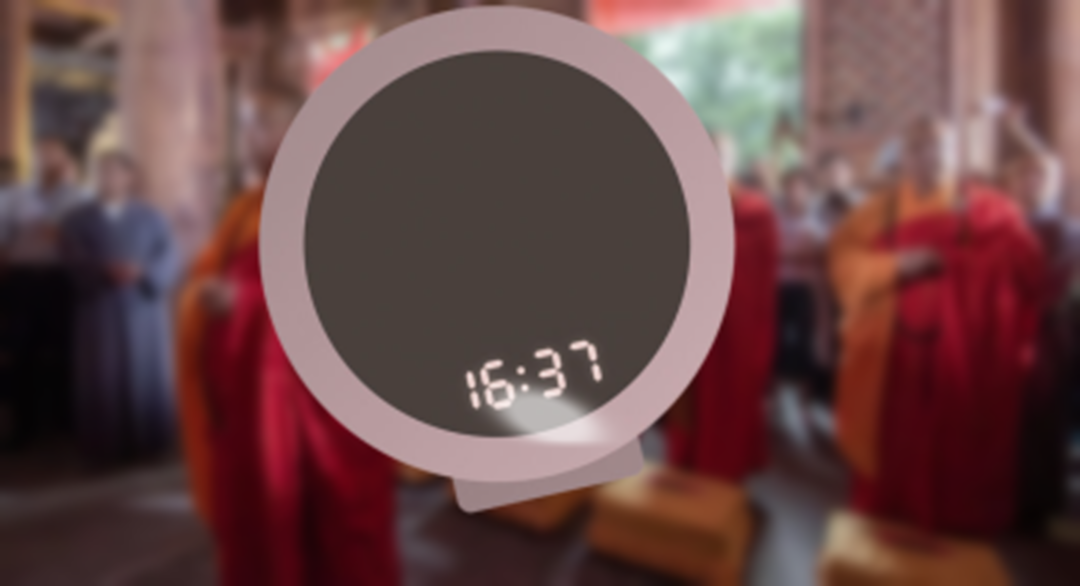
16:37
